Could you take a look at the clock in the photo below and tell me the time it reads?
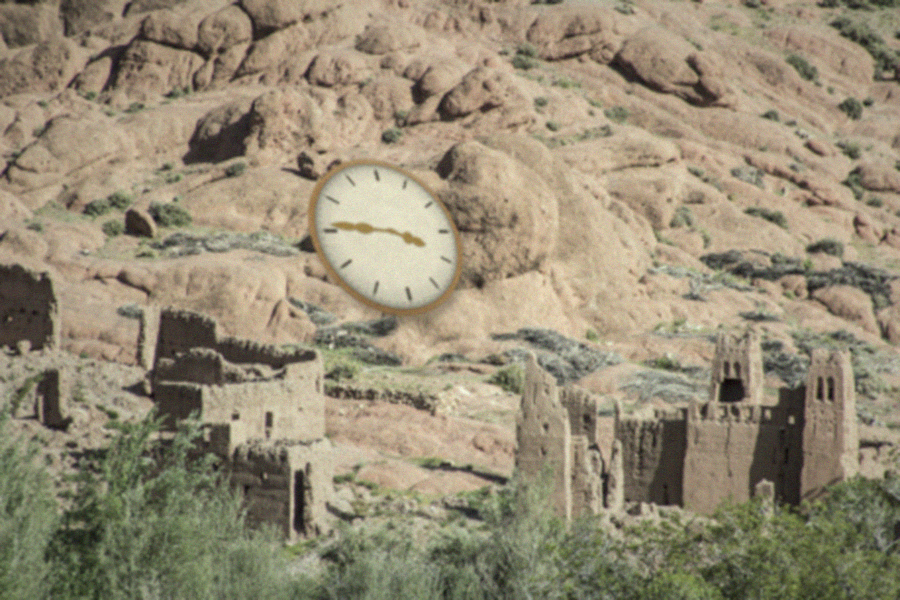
3:46
